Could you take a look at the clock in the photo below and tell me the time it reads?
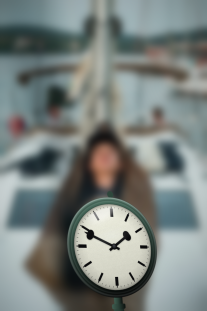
1:49
